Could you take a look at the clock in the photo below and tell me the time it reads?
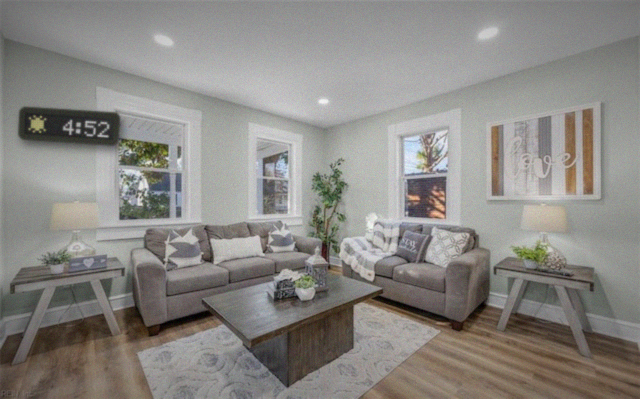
4:52
